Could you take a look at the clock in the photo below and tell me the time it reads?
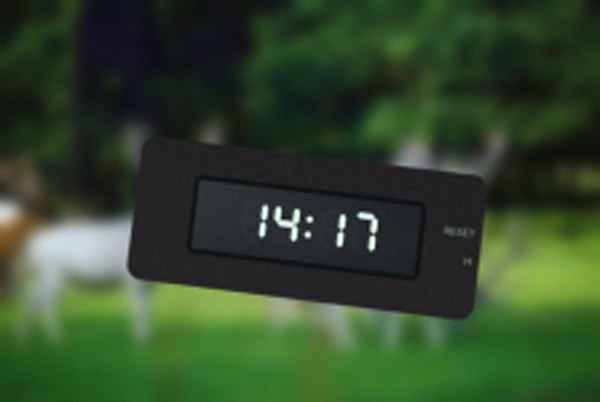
14:17
